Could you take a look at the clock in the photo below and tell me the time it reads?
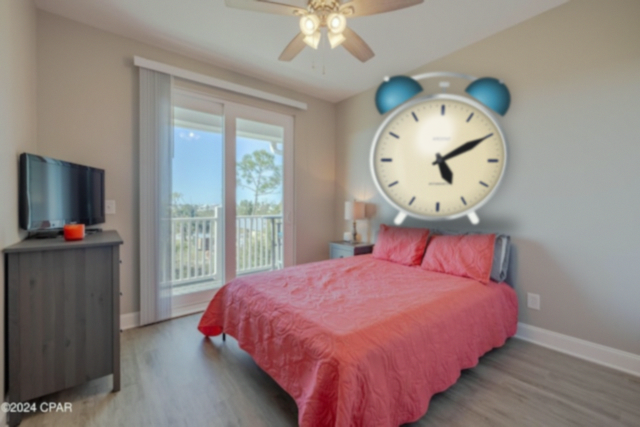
5:10
